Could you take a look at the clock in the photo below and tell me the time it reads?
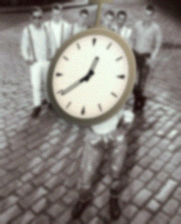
12:39
